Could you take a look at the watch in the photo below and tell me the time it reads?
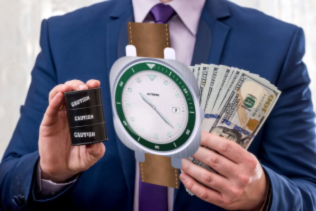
10:22
